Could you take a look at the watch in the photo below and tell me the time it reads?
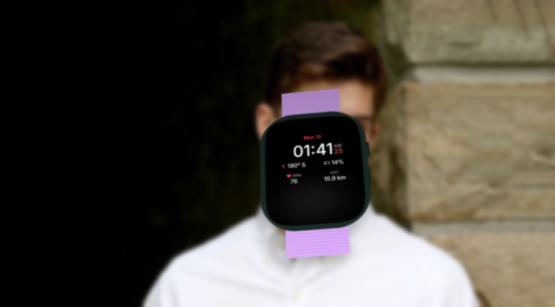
1:41
